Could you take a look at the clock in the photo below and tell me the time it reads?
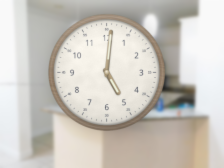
5:01
